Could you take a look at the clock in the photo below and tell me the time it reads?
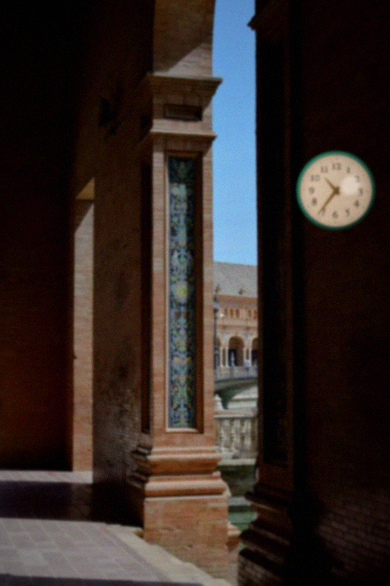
10:36
